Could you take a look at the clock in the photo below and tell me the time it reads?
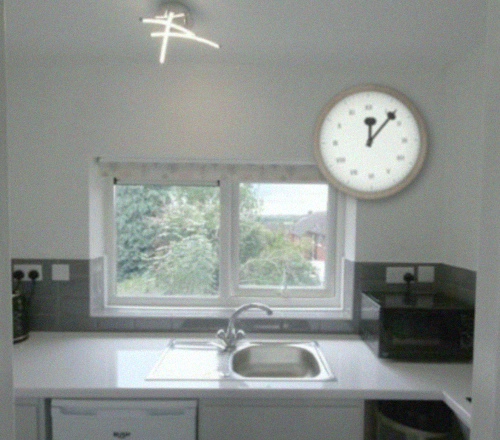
12:07
